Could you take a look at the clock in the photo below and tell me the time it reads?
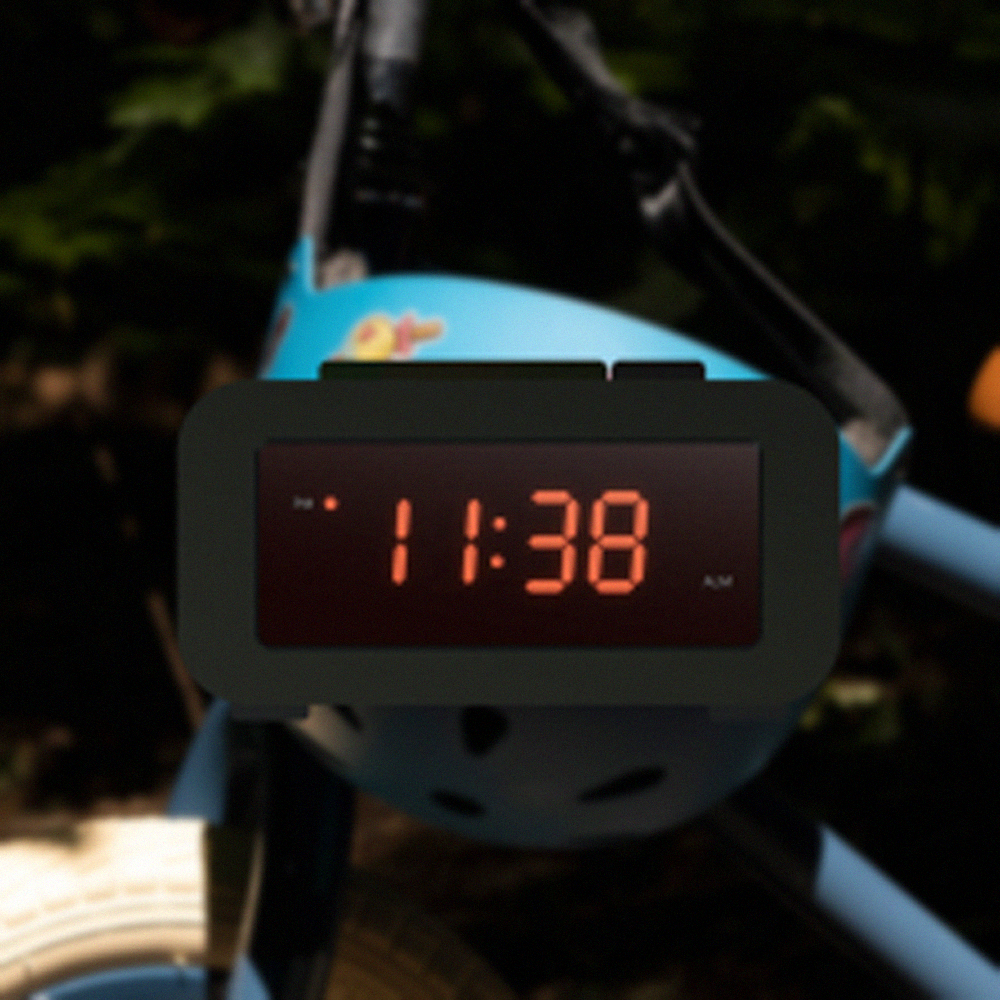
11:38
